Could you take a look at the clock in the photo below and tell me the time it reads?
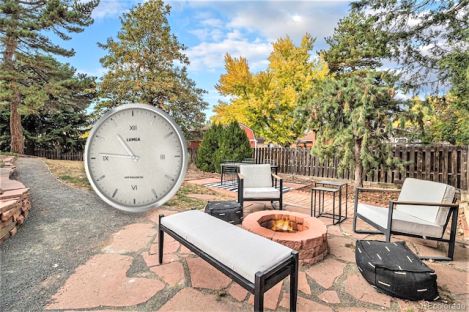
10:46
